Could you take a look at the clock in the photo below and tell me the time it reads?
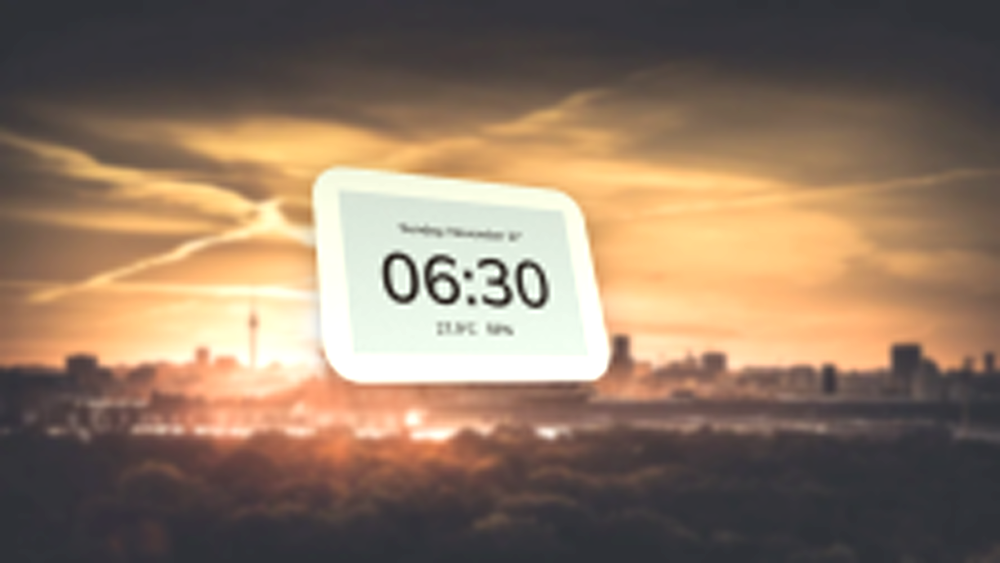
6:30
